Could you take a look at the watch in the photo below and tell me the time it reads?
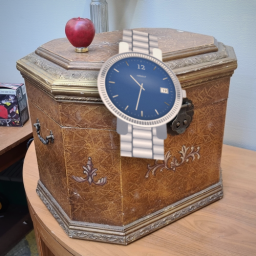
10:32
